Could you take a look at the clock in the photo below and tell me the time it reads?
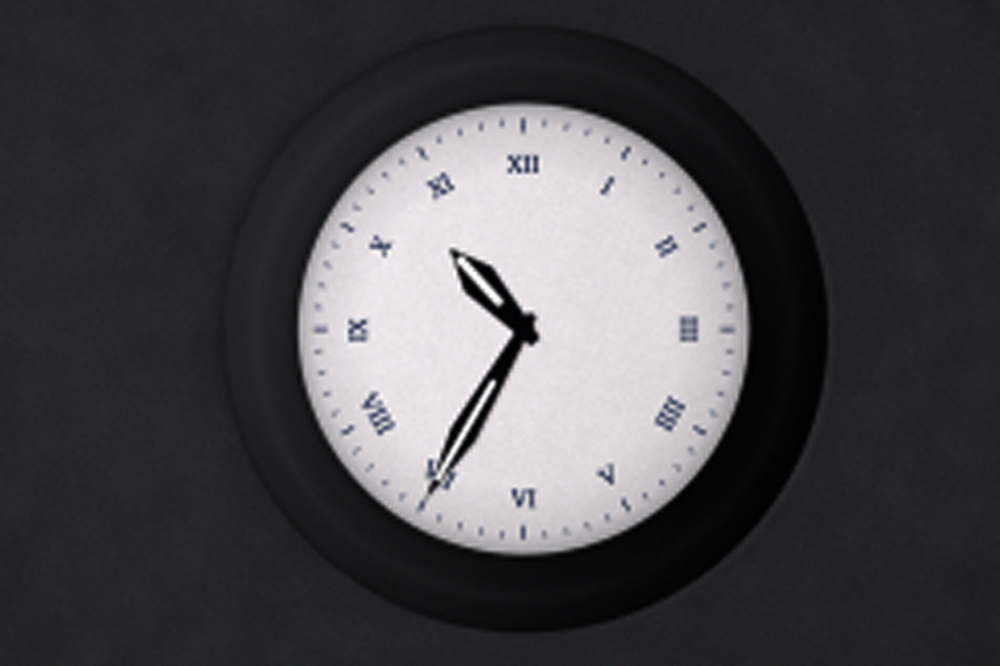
10:35
